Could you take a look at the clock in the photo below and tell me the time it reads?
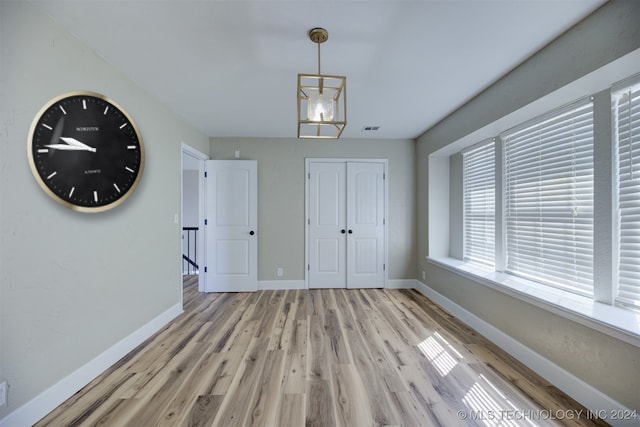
9:46
